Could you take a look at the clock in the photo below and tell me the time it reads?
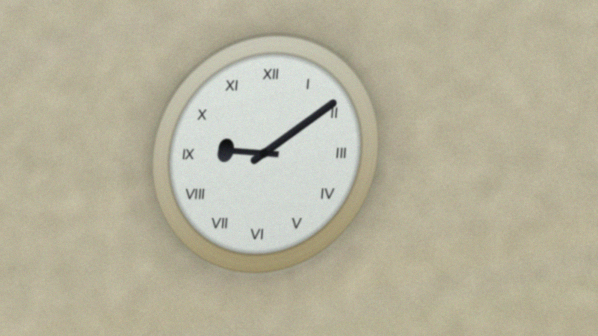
9:09
